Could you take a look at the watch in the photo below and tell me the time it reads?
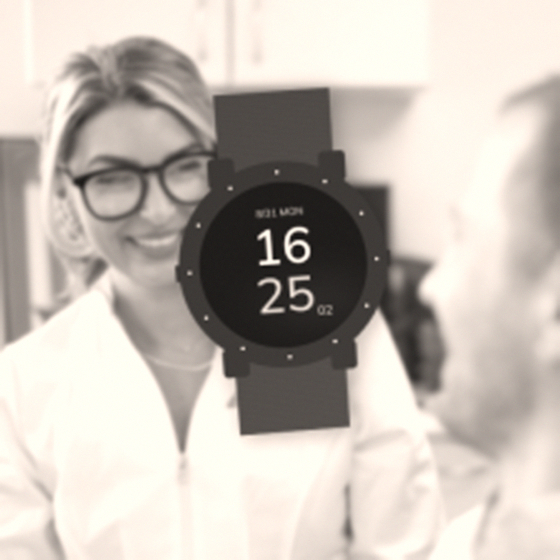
16:25
